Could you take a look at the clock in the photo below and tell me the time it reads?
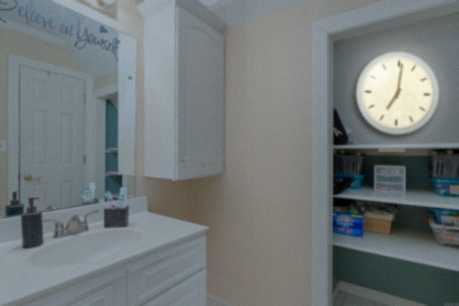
7:01
